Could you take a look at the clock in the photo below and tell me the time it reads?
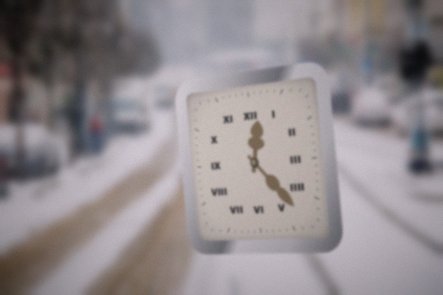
12:23
